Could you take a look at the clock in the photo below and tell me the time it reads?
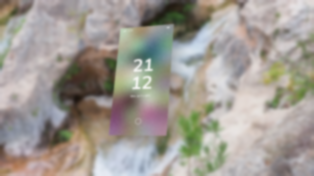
21:12
